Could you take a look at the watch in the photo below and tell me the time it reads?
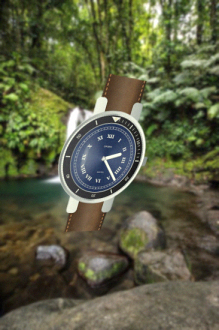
2:23
